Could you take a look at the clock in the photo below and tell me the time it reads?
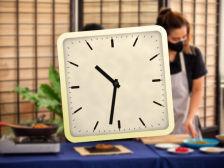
10:32
